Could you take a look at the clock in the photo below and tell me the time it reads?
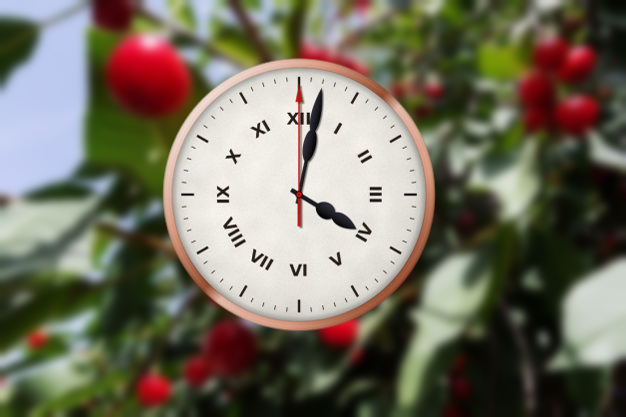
4:02:00
